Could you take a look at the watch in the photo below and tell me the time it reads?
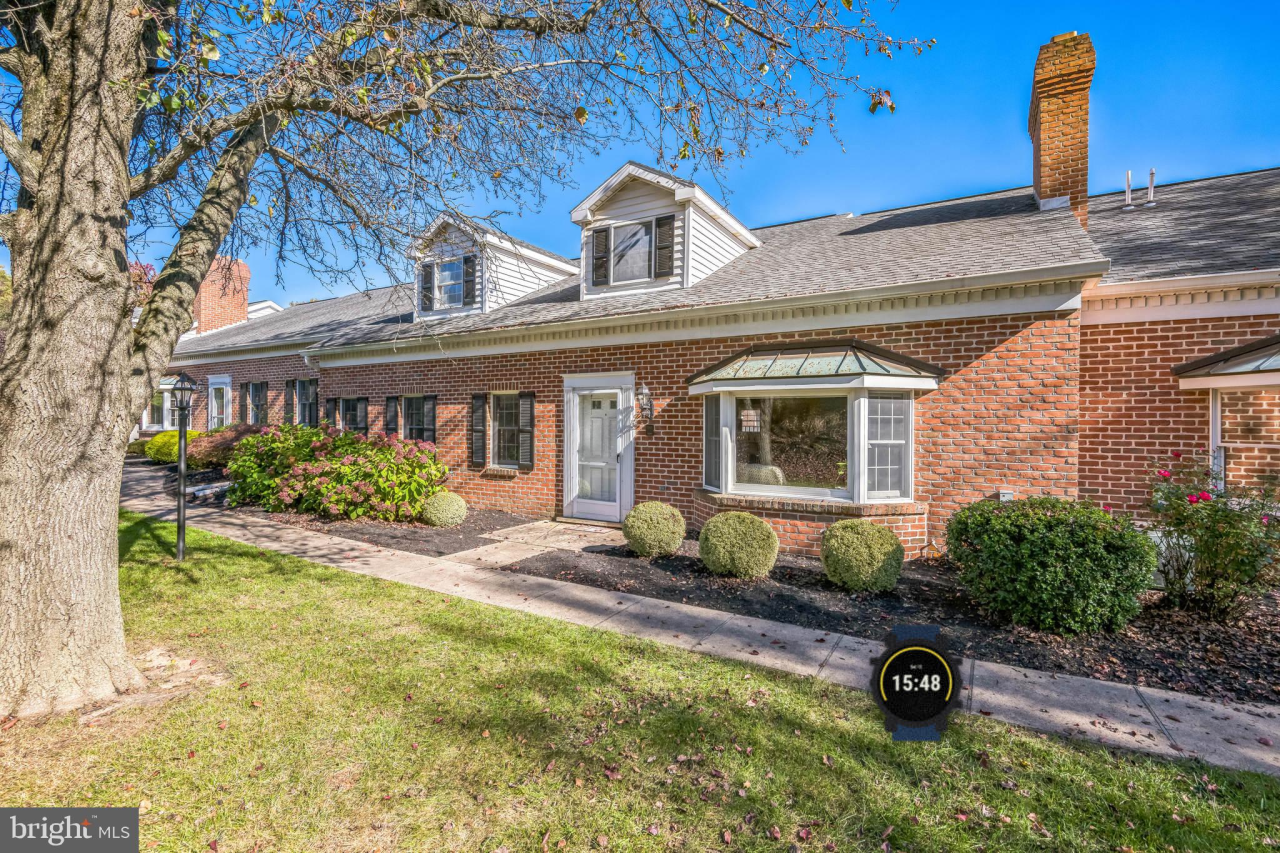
15:48
